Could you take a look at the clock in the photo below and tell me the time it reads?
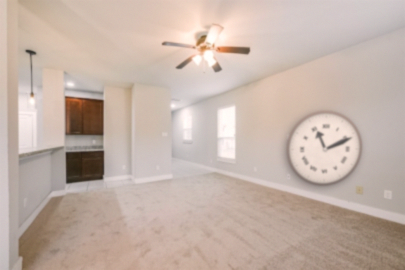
11:11
